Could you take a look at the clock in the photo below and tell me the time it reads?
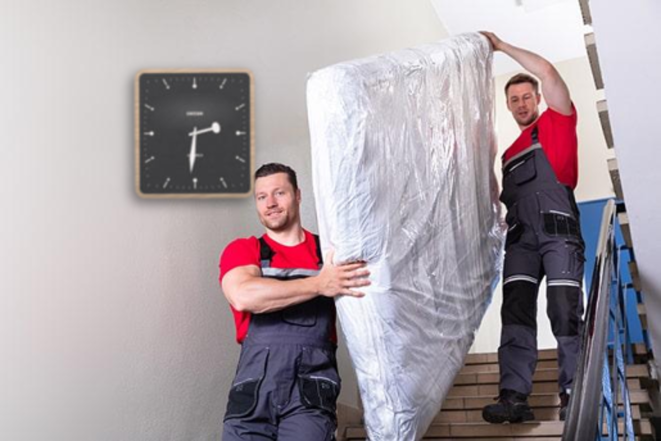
2:31
